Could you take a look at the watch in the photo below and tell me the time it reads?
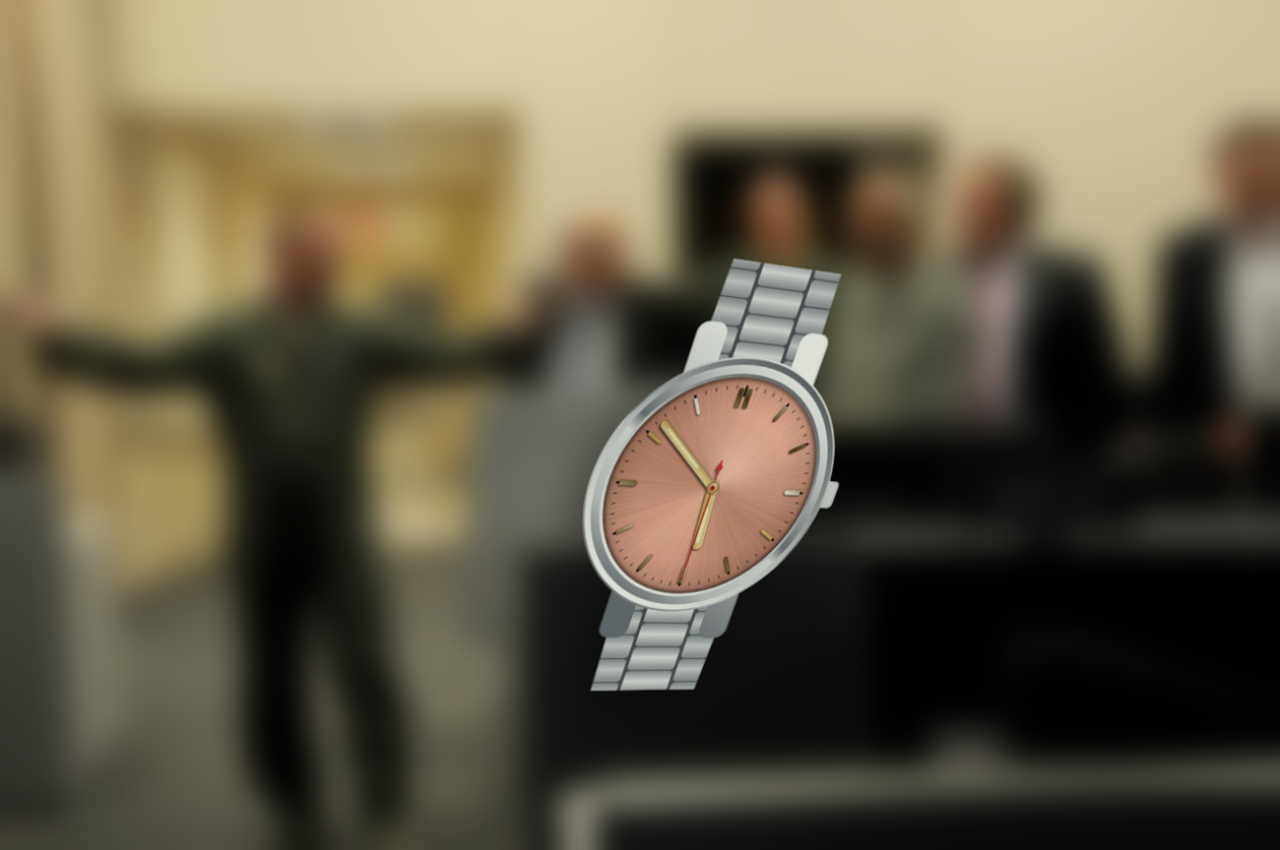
5:51:30
